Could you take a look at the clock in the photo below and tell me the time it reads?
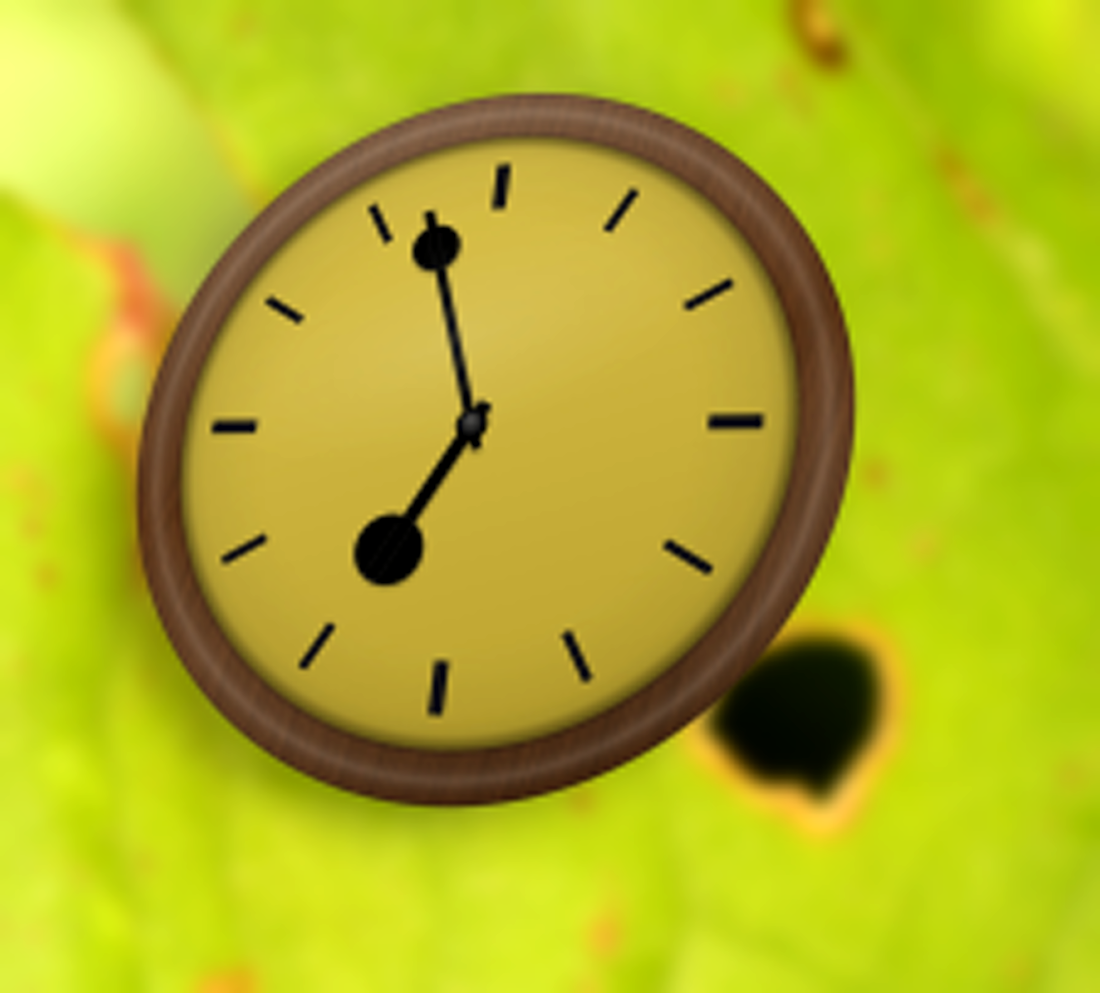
6:57
